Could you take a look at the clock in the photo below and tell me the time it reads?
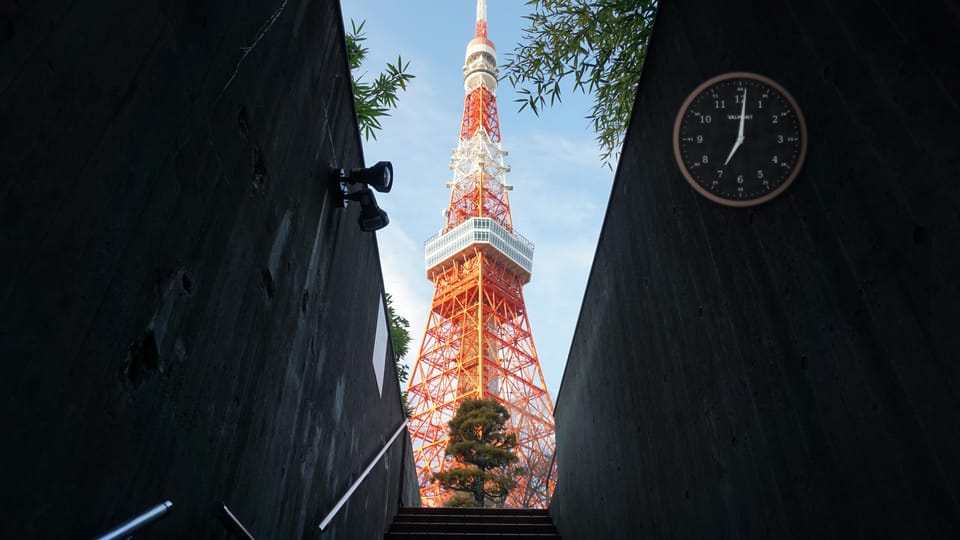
7:01
